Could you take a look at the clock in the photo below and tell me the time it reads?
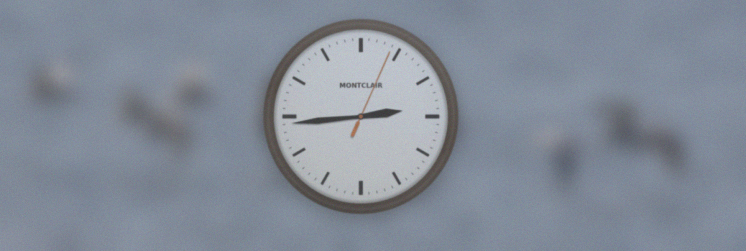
2:44:04
